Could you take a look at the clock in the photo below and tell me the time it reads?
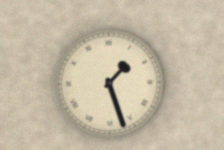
1:27
